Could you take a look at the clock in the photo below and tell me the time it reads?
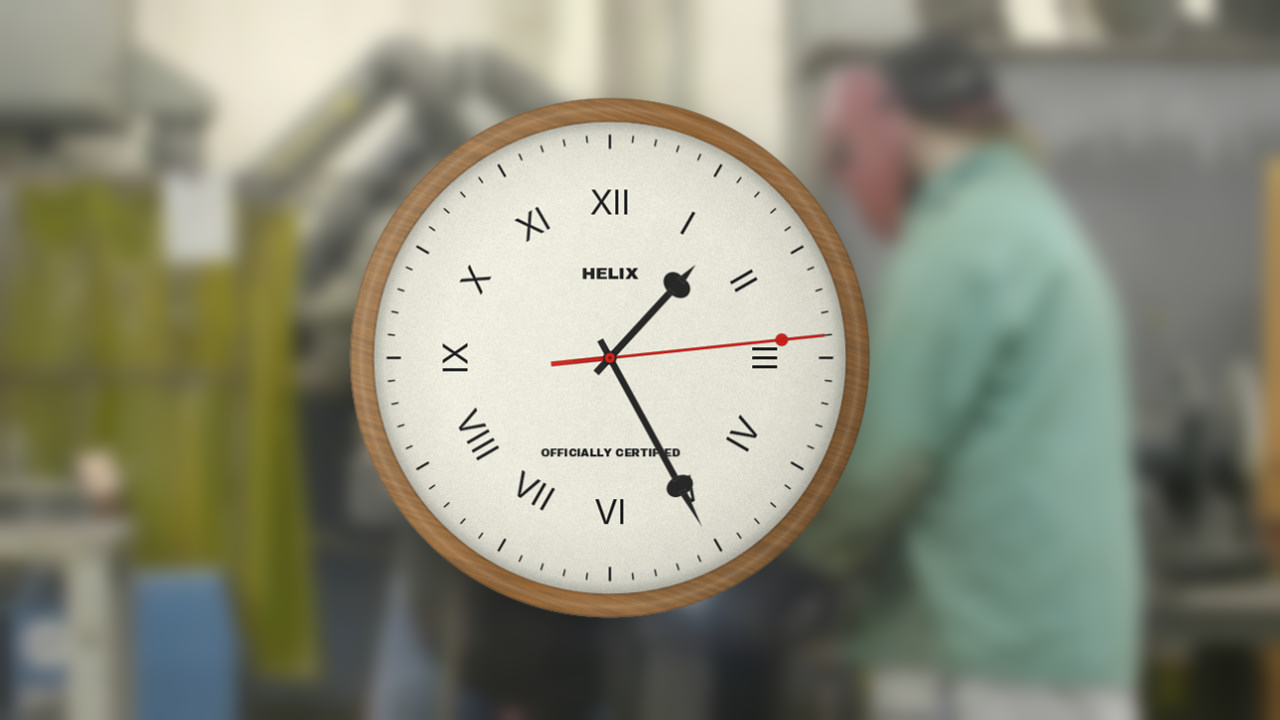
1:25:14
